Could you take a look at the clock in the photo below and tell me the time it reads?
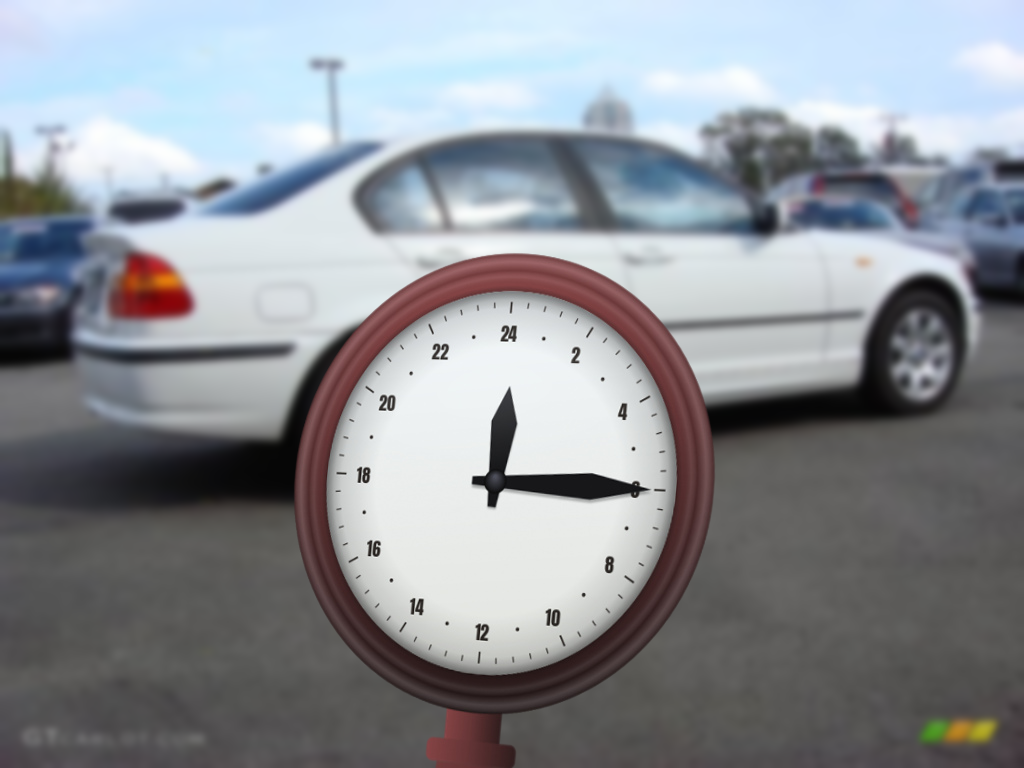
0:15
